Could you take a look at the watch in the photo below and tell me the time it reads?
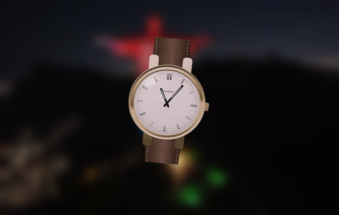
11:06
